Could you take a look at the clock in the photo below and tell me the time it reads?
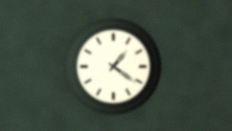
1:21
